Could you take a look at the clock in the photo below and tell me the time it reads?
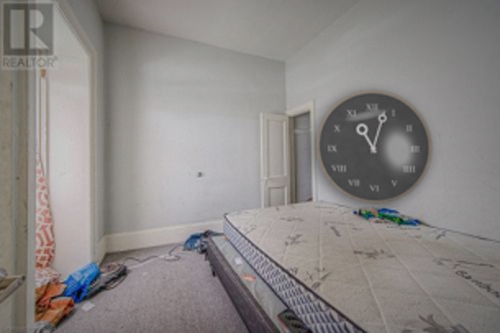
11:03
